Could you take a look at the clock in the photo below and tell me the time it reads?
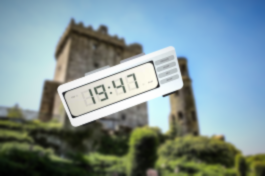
19:47
